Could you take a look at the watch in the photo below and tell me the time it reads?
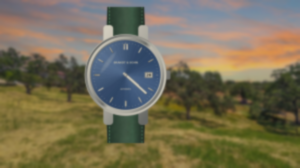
4:22
